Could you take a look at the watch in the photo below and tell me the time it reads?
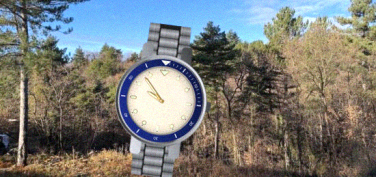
9:53
